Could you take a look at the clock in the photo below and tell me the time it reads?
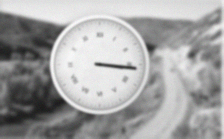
3:16
